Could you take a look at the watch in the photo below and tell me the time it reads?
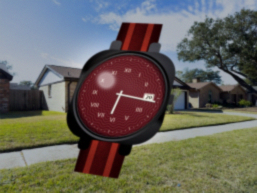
6:16
